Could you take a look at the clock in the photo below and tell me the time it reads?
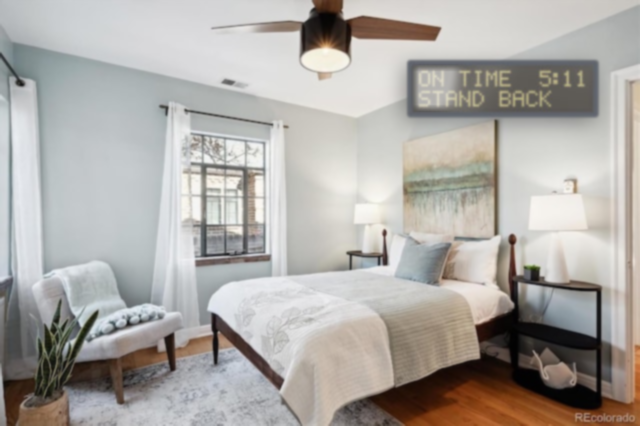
5:11
